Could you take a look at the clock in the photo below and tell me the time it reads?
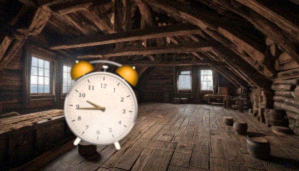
9:44
